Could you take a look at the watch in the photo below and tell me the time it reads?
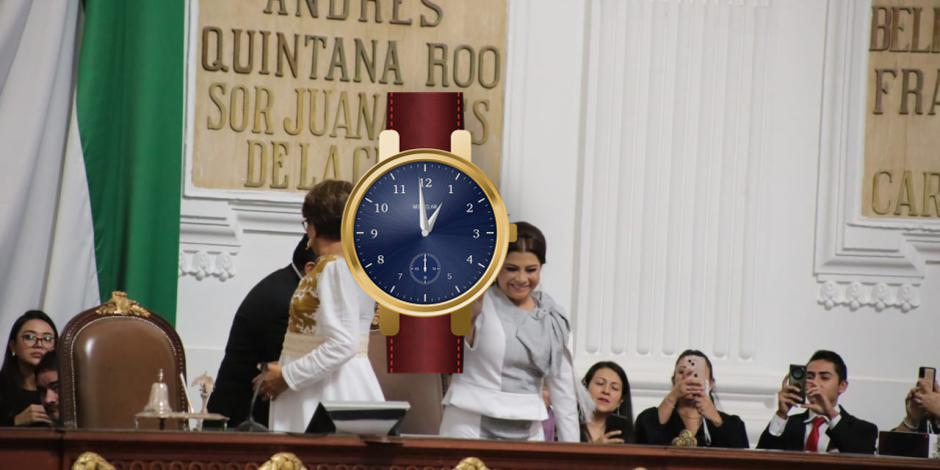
12:59
